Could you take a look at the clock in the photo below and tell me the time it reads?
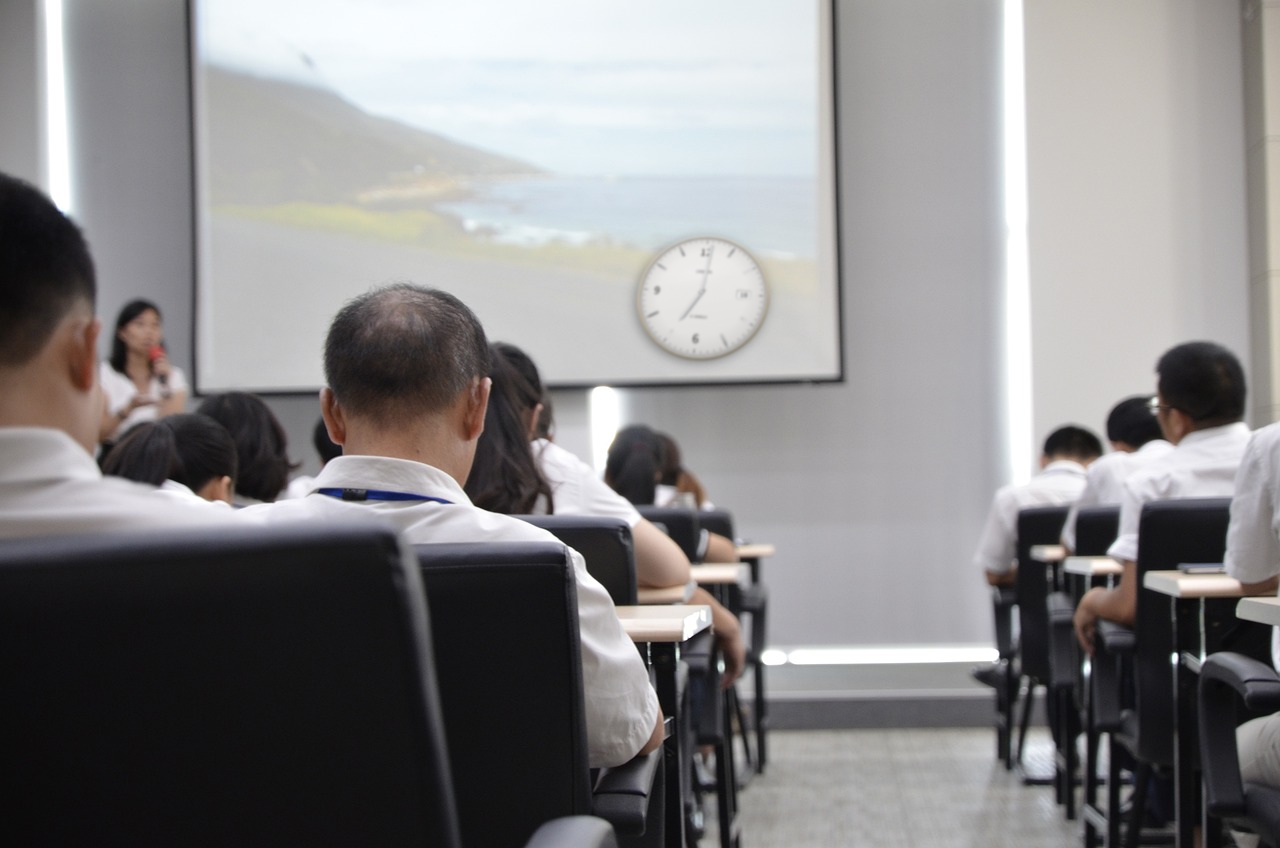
7:01
